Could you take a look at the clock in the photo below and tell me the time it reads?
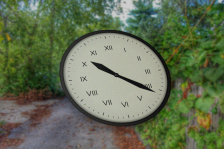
10:21
